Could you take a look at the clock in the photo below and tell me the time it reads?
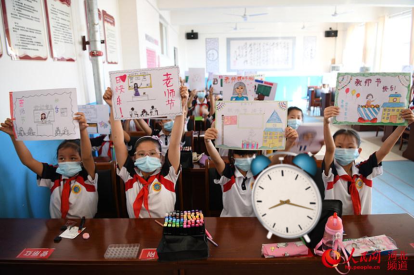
8:17
